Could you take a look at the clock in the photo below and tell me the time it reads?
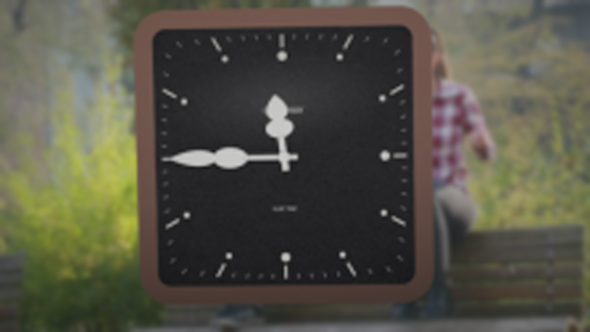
11:45
